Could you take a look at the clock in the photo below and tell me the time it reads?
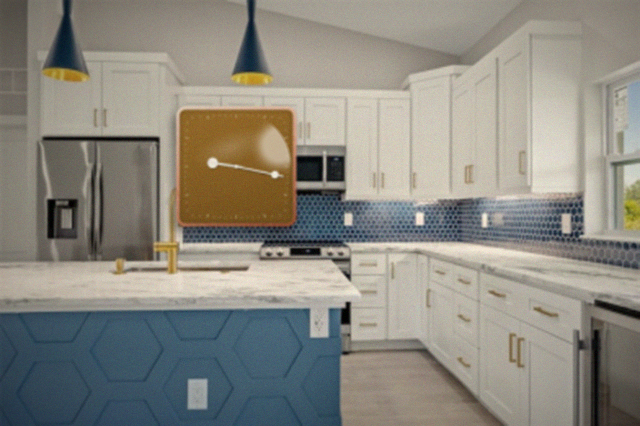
9:17
